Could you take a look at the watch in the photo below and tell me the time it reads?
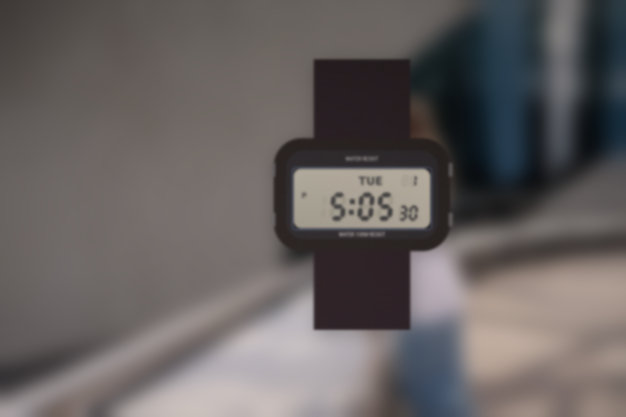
5:05:30
